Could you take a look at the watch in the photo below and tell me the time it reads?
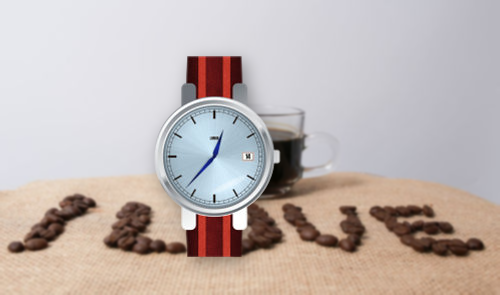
12:37
